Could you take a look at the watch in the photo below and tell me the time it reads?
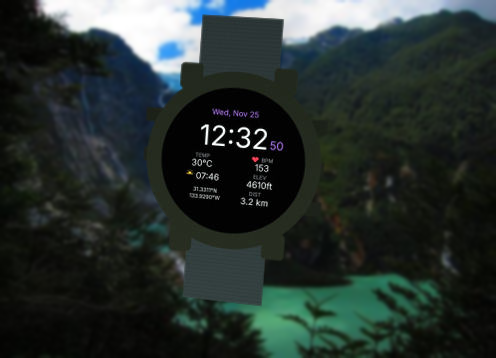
12:32:50
